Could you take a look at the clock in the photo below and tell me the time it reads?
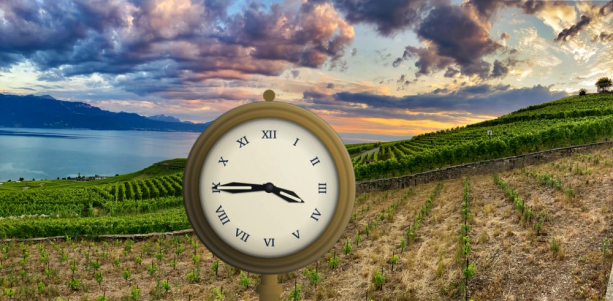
3:45
